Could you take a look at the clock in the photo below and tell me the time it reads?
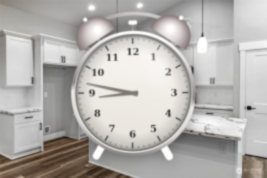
8:47
